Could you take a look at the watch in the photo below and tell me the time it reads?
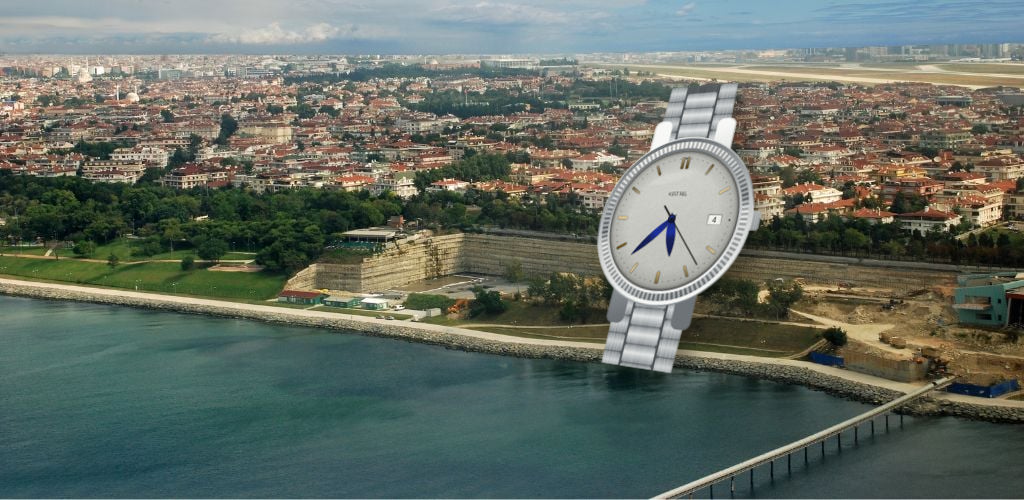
5:37:23
